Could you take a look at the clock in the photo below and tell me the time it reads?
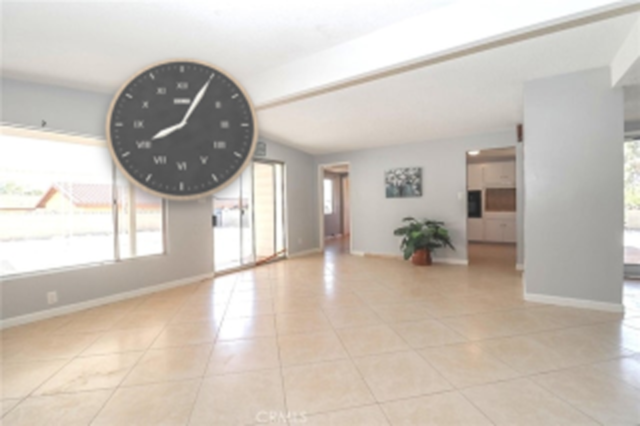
8:05
